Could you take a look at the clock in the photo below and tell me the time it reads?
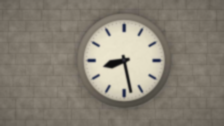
8:28
